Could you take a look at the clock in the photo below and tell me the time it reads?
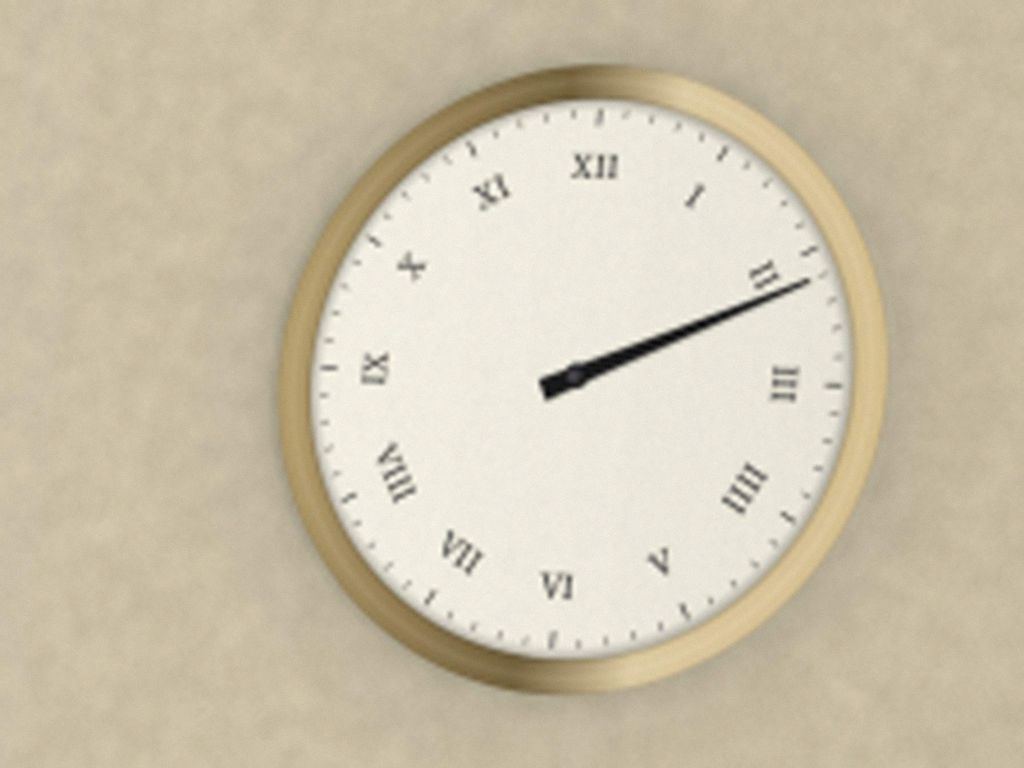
2:11
